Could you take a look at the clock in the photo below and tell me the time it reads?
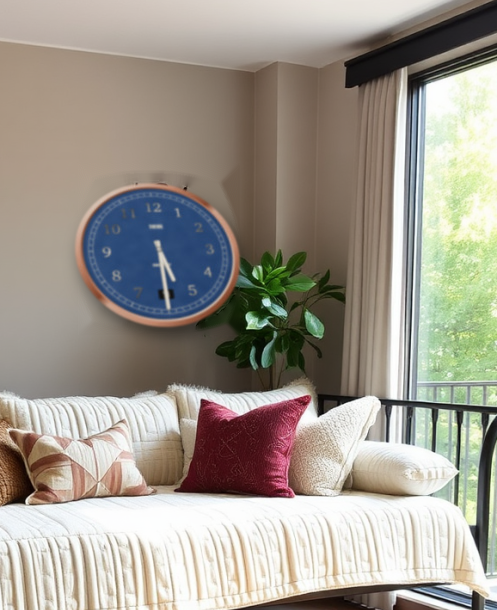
5:30
